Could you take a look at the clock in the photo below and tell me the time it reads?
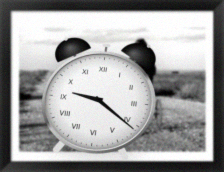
9:21
